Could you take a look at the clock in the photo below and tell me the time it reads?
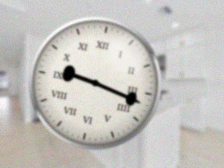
9:17
